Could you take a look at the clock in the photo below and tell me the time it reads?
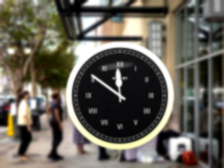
11:51
